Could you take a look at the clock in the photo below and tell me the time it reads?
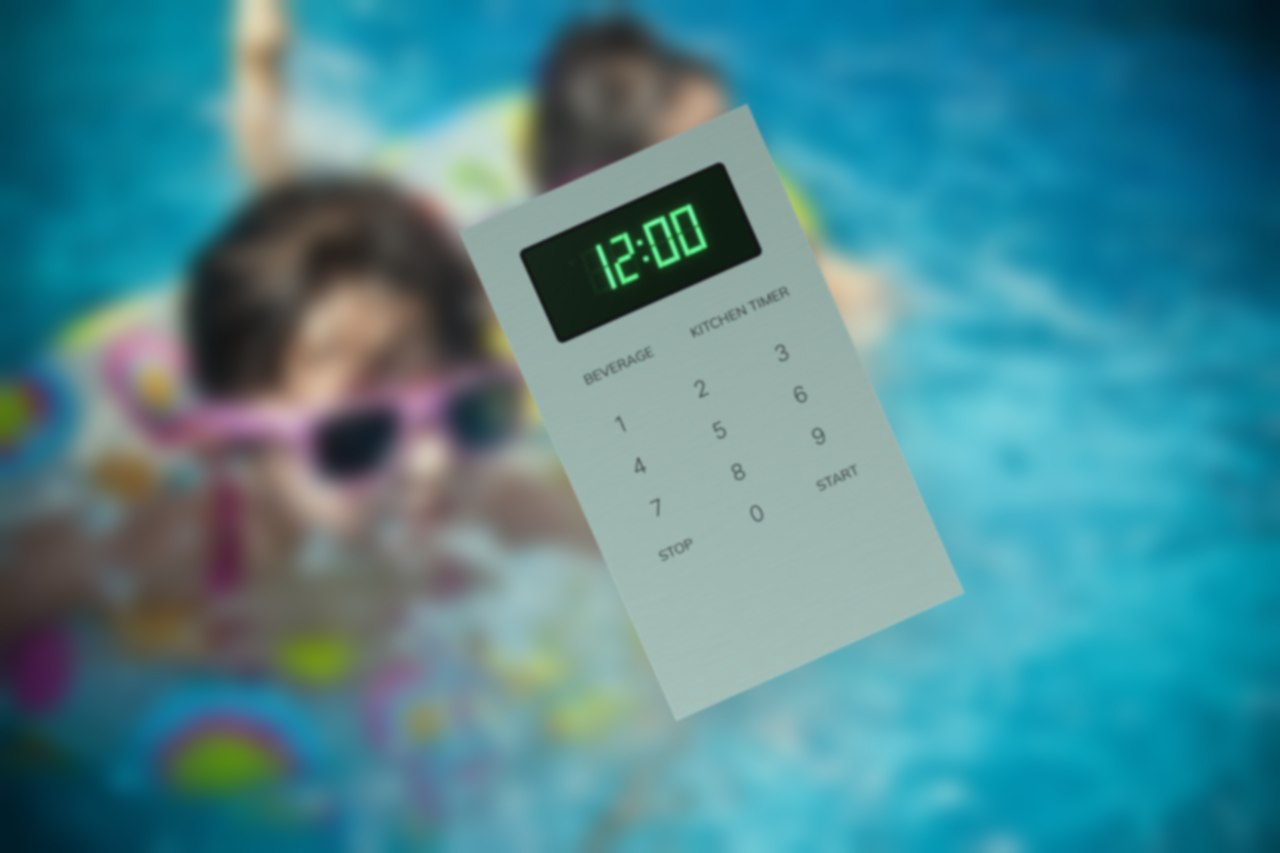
12:00
